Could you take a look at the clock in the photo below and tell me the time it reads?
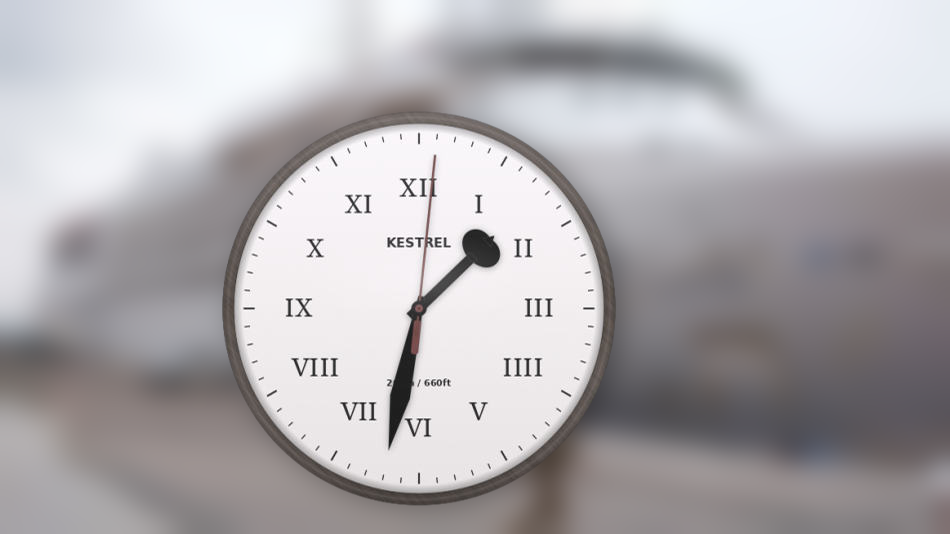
1:32:01
